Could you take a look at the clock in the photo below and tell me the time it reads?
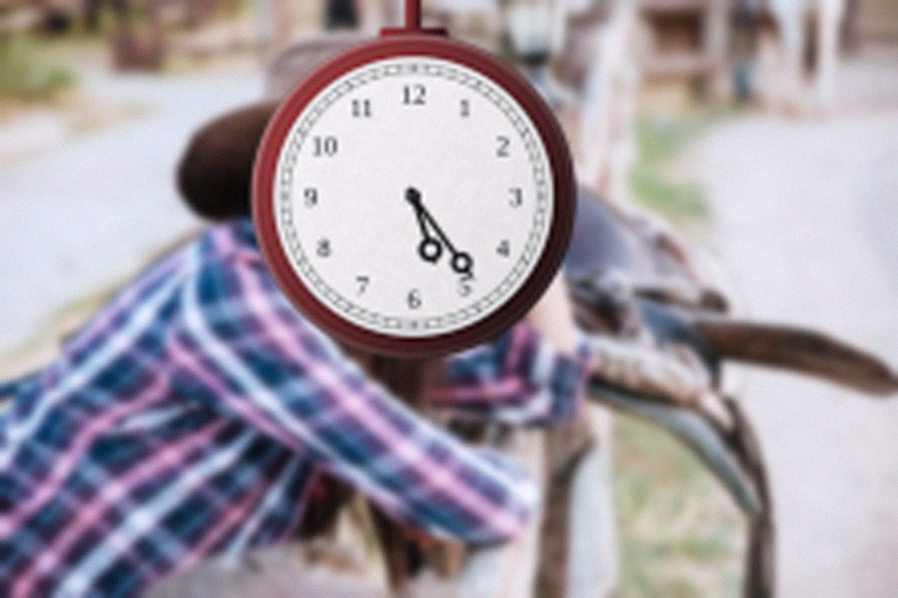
5:24
